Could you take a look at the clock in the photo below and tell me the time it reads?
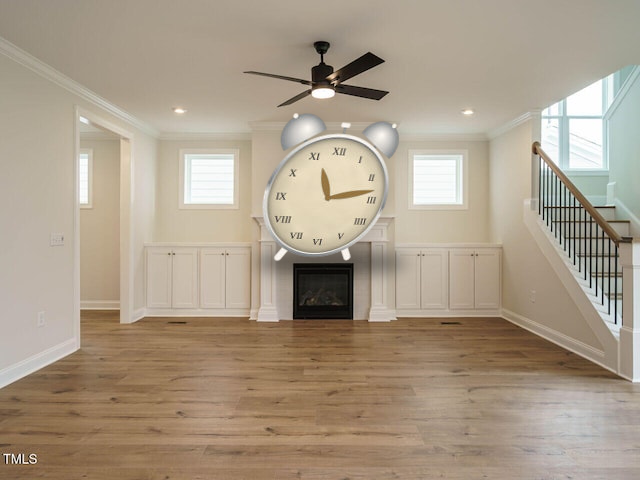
11:13
